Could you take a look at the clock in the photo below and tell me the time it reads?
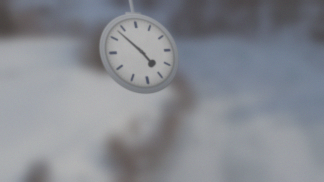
4:53
